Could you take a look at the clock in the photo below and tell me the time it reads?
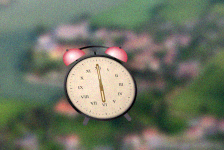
6:00
